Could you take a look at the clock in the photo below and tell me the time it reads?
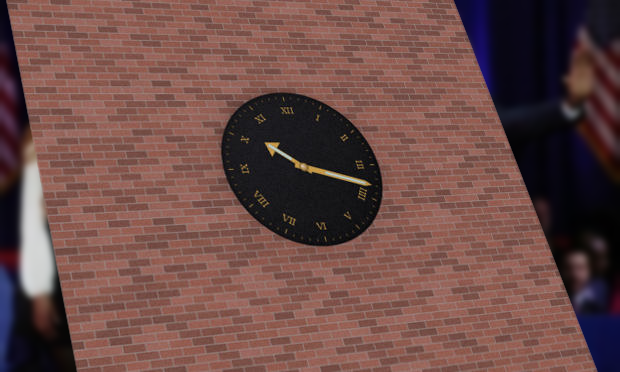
10:18
